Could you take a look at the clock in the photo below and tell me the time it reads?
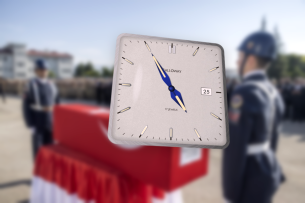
4:55
